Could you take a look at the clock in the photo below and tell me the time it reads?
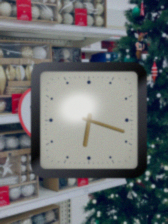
6:18
